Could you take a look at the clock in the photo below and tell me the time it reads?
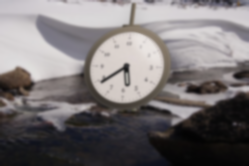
5:39
